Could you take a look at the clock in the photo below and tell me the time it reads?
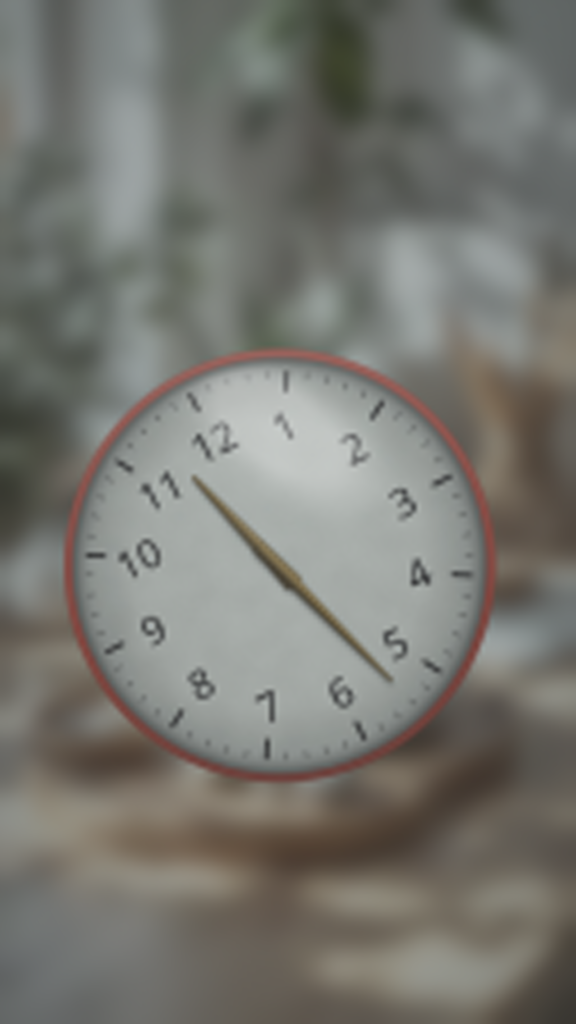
11:27
